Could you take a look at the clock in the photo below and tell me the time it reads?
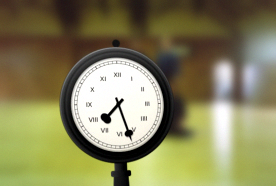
7:27
